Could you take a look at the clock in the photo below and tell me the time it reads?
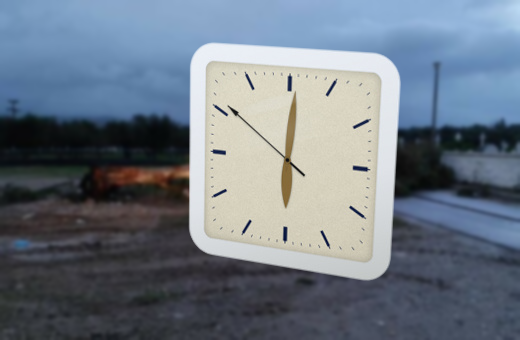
6:00:51
